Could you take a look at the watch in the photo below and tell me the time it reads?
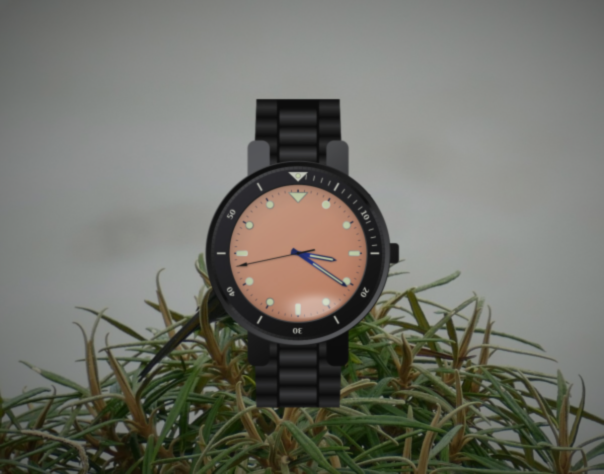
3:20:43
